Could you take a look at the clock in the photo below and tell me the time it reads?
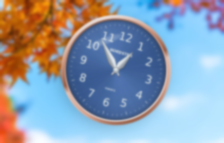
12:53
